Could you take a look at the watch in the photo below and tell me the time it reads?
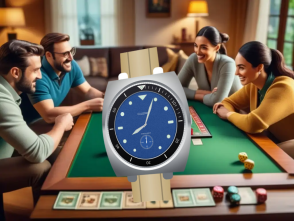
8:04
